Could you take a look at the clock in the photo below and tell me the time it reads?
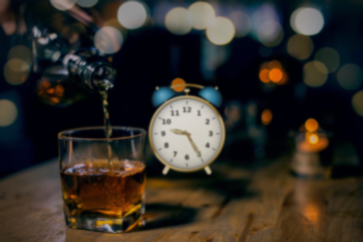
9:25
